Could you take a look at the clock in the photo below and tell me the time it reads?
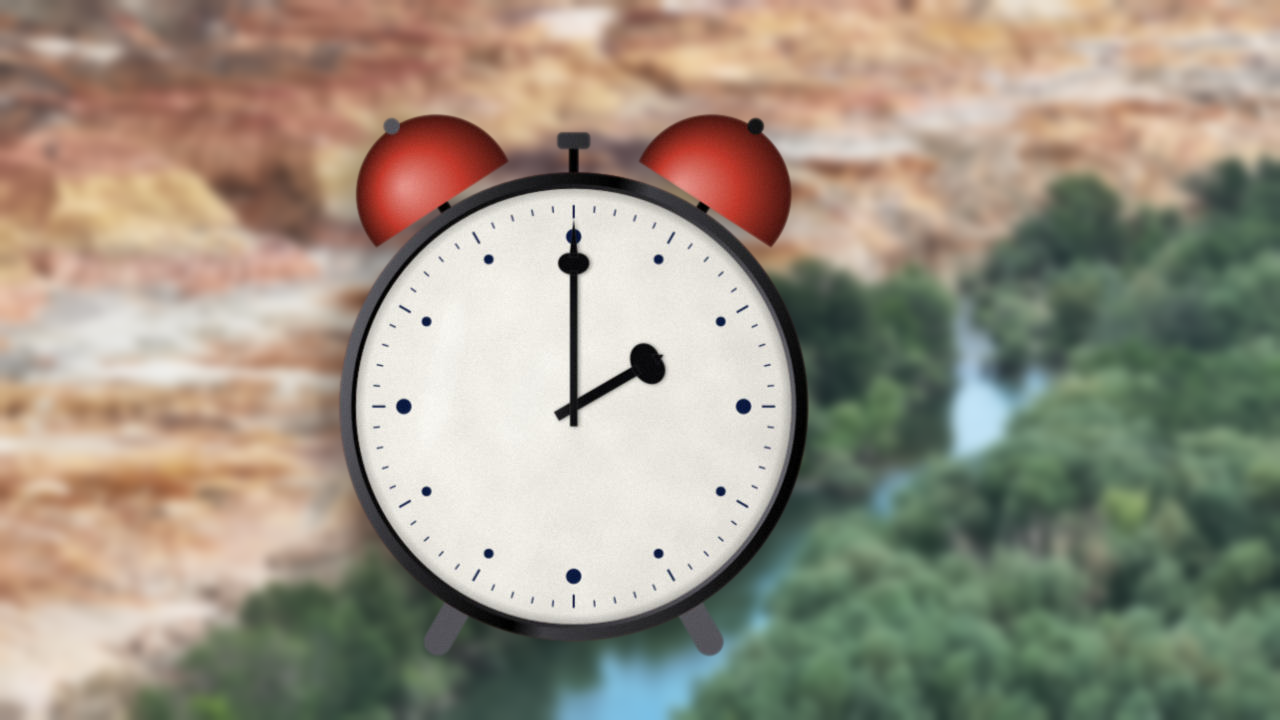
2:00
